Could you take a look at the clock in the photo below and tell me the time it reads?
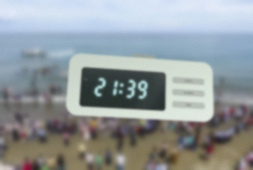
21:39
